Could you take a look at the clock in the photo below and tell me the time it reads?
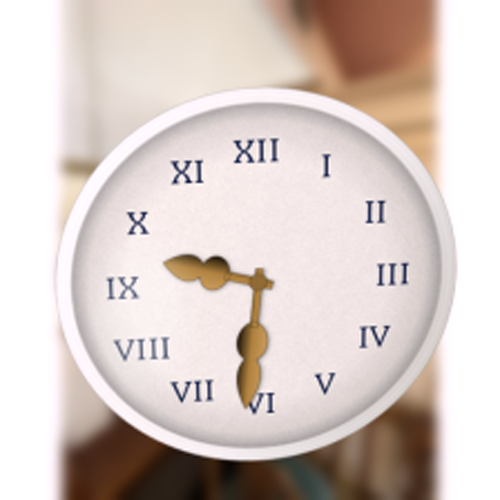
9:31
